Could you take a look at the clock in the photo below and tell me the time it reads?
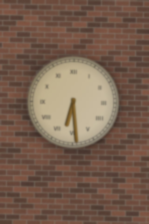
6:29
